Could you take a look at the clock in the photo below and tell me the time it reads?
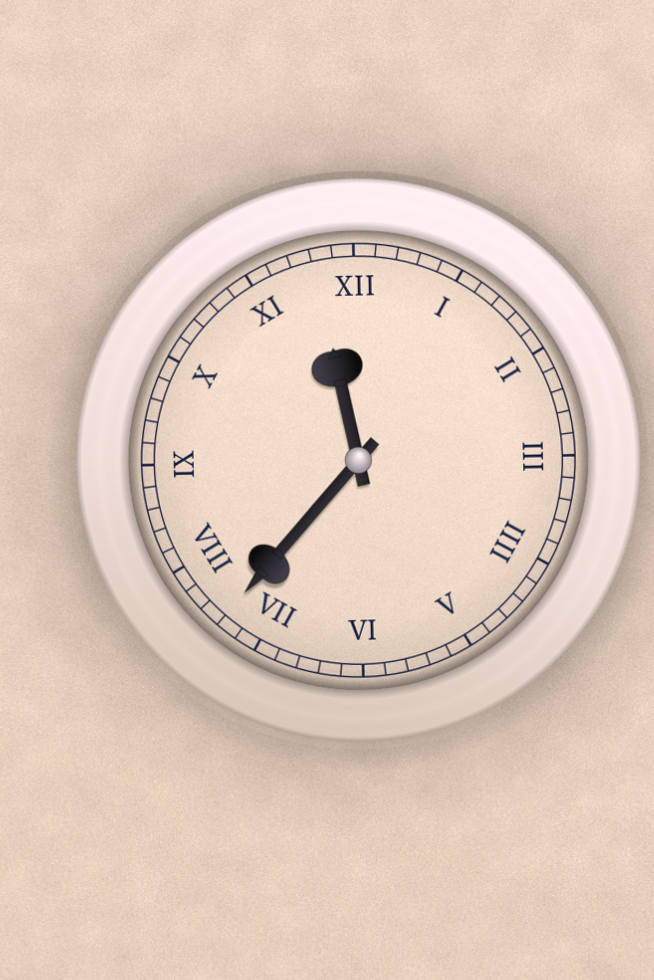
11:37
